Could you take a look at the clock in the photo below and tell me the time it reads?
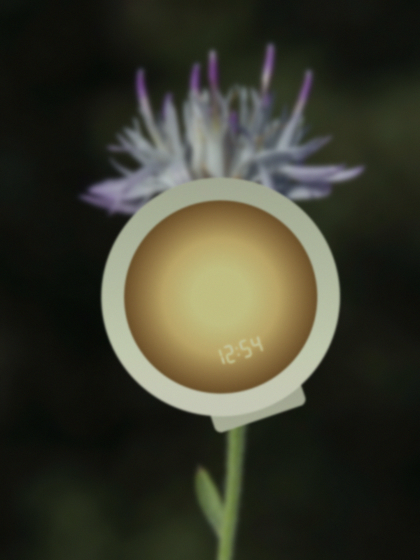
12:54
